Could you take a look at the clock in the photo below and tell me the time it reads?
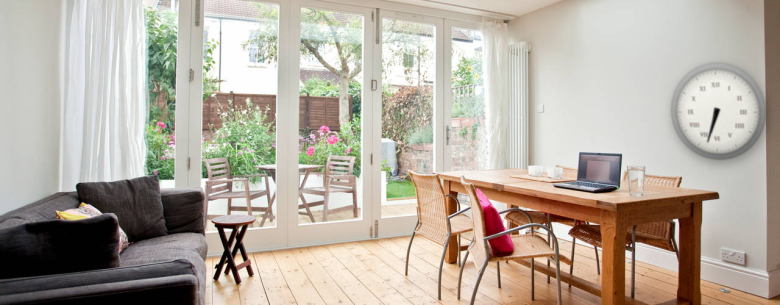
6:33
